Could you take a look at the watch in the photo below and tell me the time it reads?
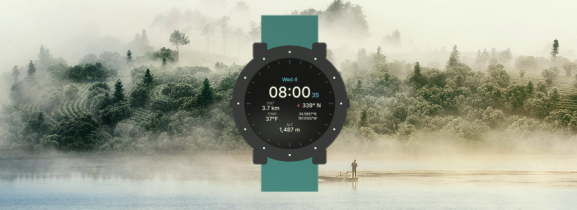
8:00
